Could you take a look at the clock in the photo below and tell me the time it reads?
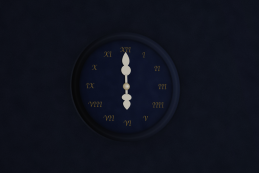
6:00
